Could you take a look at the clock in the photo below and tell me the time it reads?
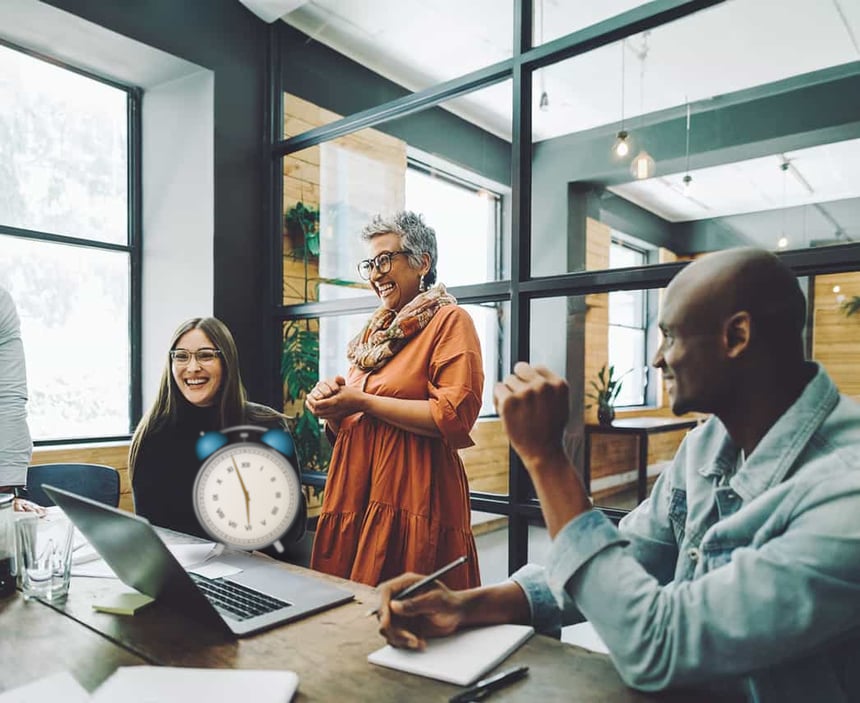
5:57
